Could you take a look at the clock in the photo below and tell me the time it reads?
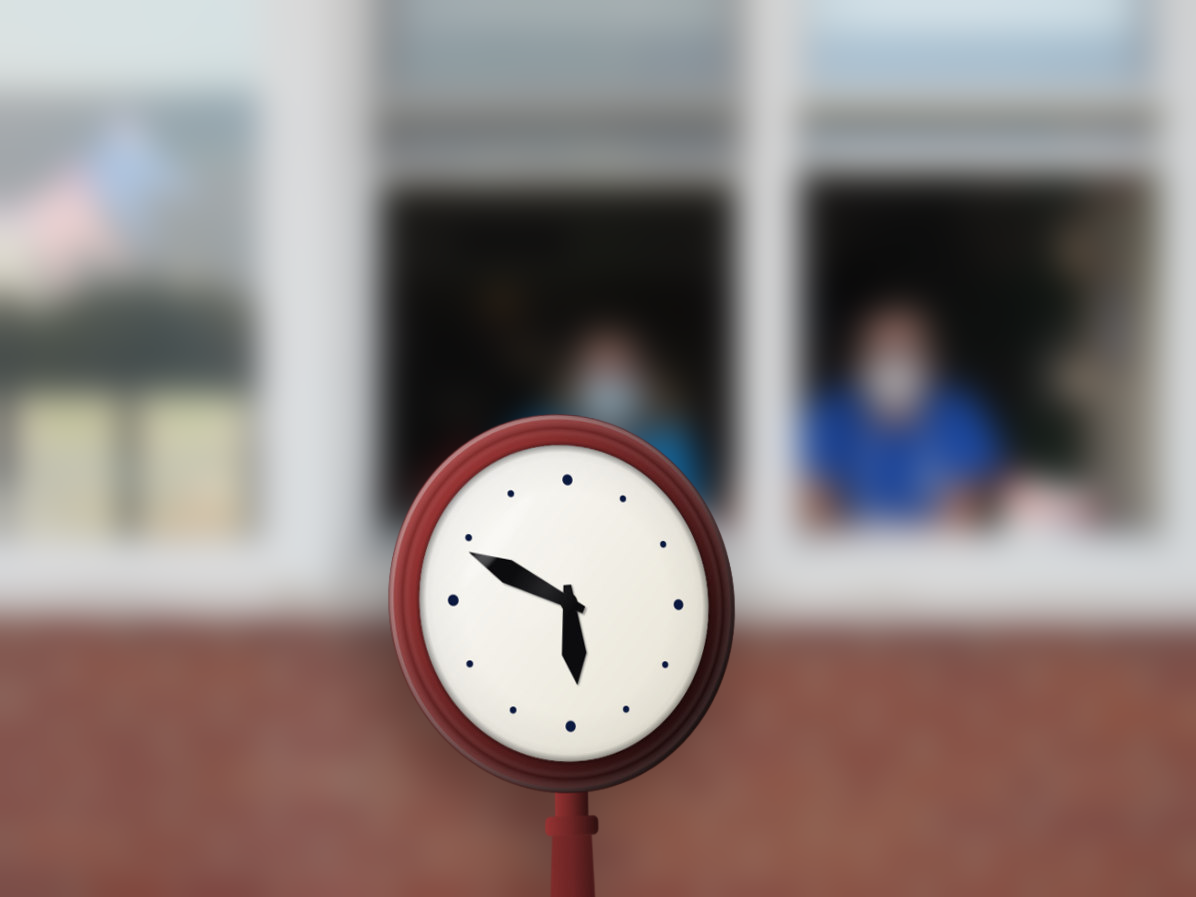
5:49
